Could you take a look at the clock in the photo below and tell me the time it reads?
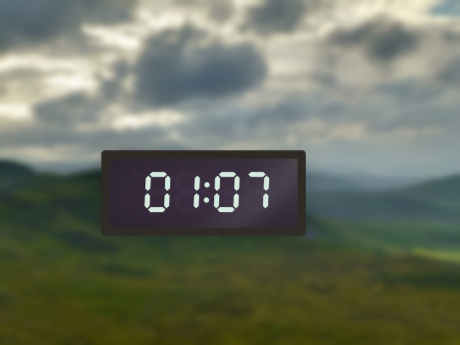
1:07
